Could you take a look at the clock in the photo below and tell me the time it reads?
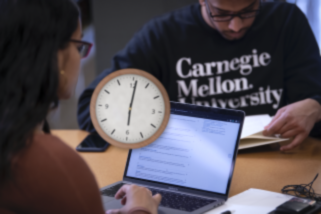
6:01
